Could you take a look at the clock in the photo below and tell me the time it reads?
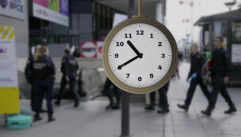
10:40
